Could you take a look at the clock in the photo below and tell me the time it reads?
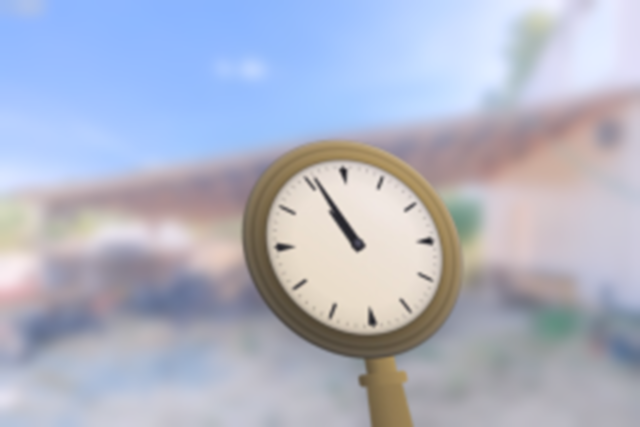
10:56
